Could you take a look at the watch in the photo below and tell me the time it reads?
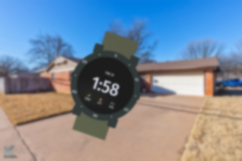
1:58
